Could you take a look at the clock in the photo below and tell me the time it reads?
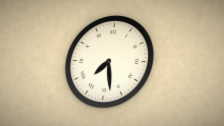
7:28
